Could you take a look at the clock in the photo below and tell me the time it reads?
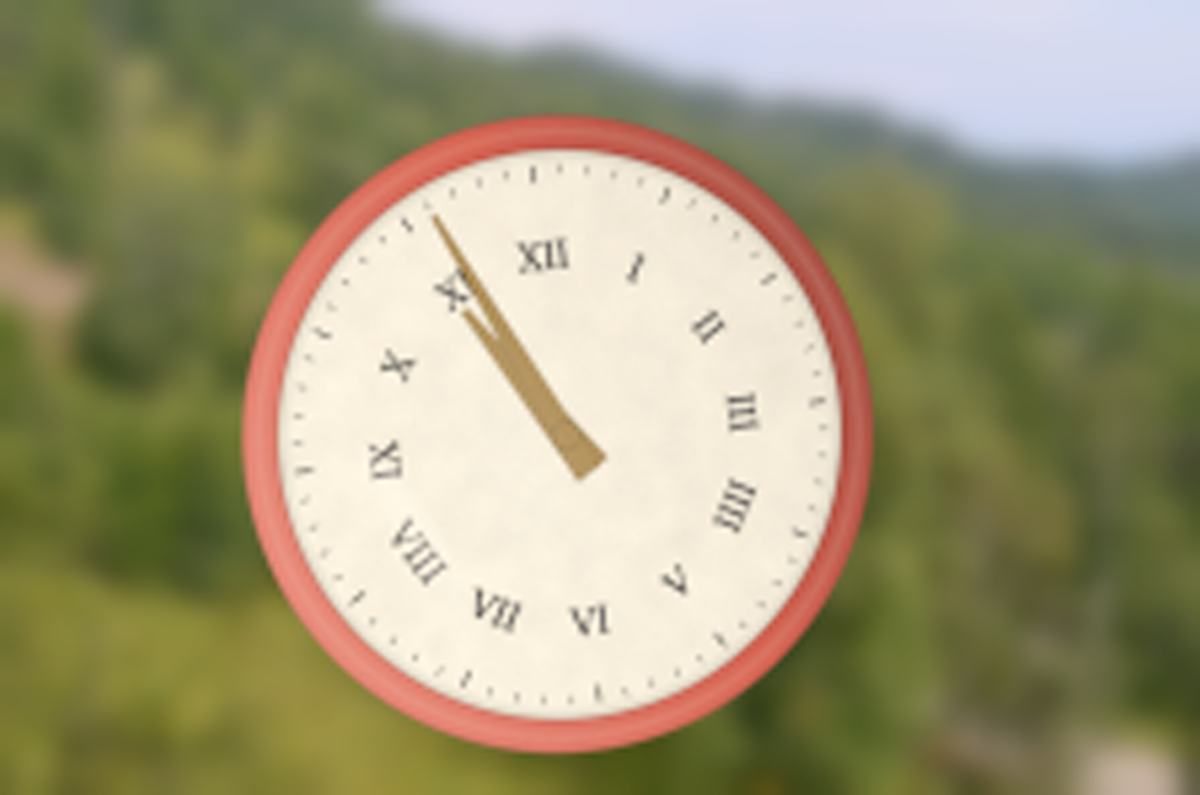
10:56
